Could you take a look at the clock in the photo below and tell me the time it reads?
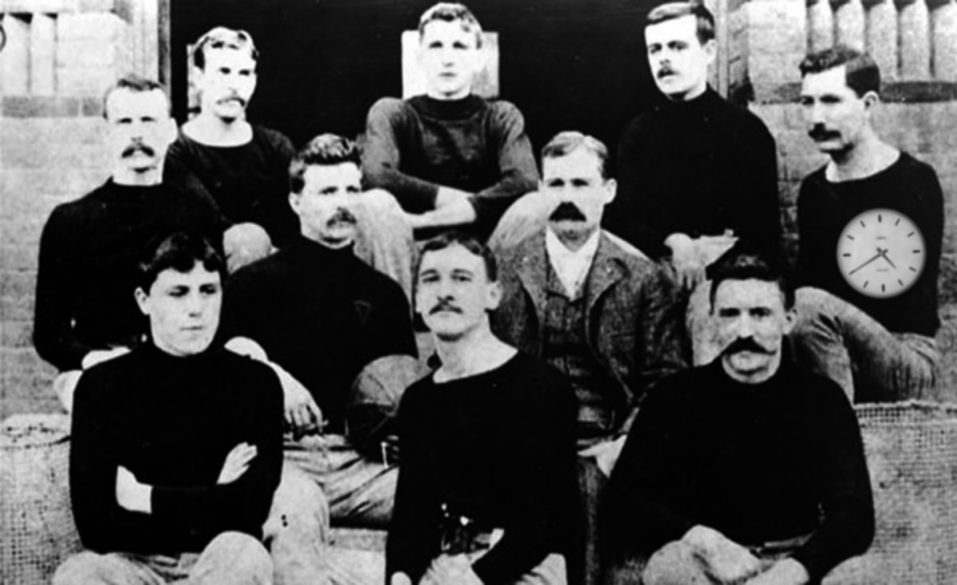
4:40
